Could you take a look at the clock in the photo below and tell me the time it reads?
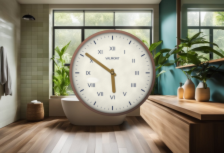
5:51
